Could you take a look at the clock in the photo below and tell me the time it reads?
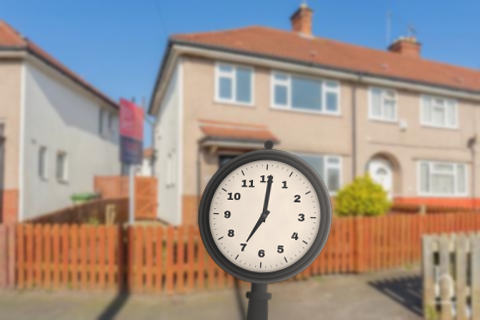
7:01
